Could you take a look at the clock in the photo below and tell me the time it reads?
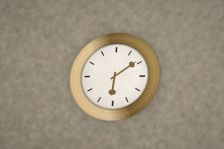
6:09
